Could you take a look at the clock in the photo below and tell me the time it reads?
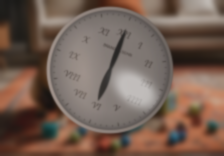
6:00
